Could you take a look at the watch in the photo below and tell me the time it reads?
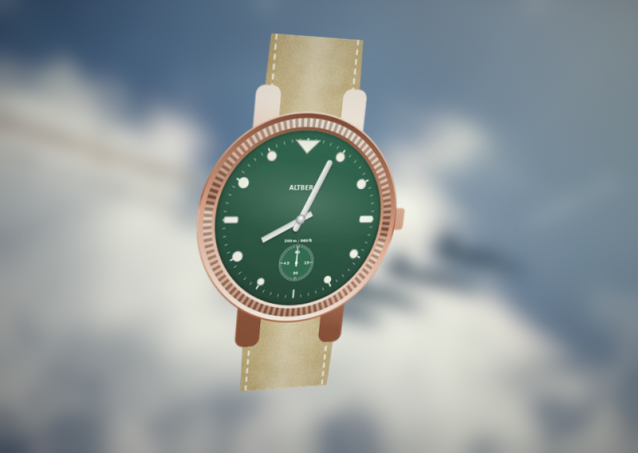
8:04
